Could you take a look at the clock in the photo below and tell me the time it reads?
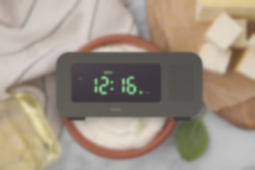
12:16
